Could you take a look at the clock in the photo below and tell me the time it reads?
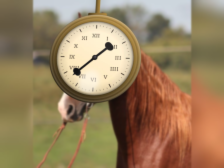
1:38
